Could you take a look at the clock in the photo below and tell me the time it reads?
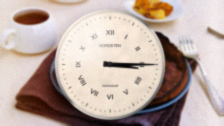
3:15
